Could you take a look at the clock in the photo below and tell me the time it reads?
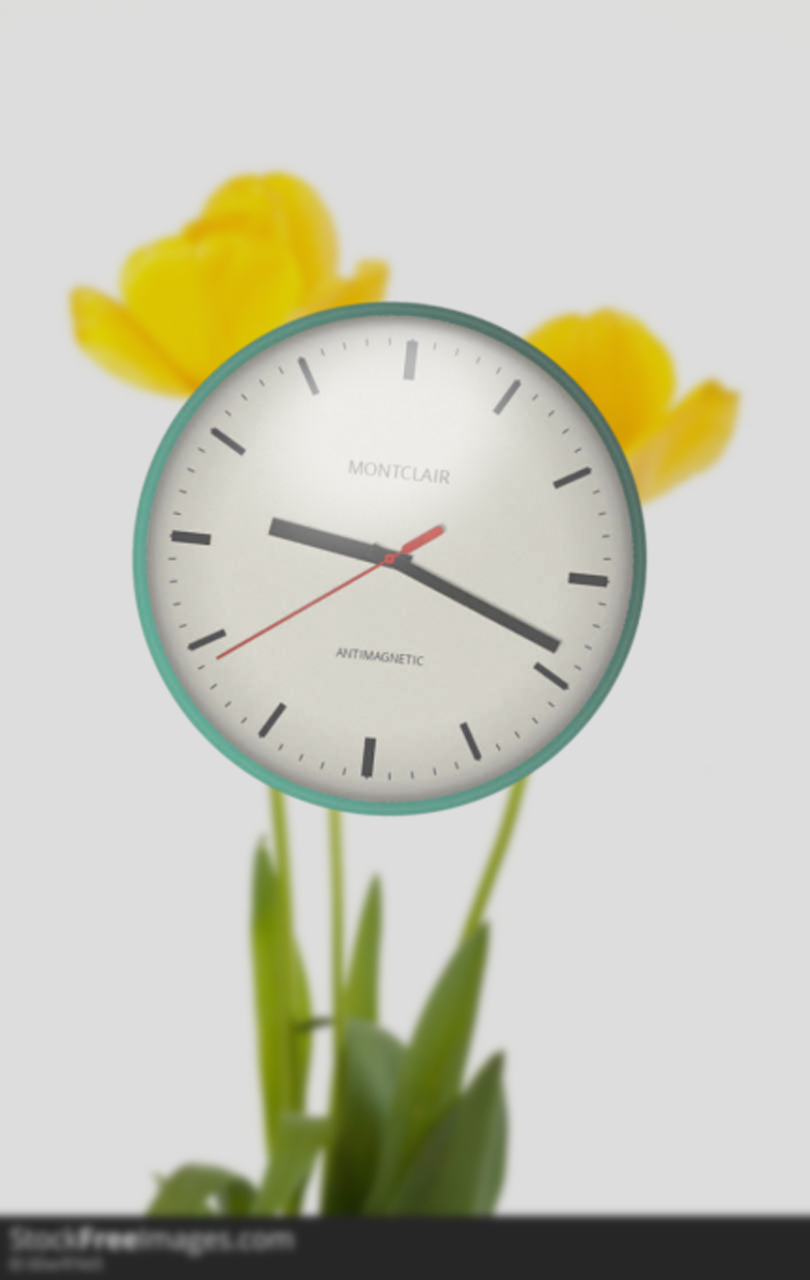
9:18:39
